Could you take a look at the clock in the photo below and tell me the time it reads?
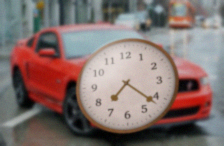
7:22
